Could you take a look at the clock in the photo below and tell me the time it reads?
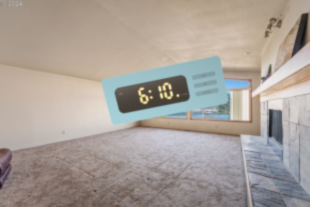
6:10
